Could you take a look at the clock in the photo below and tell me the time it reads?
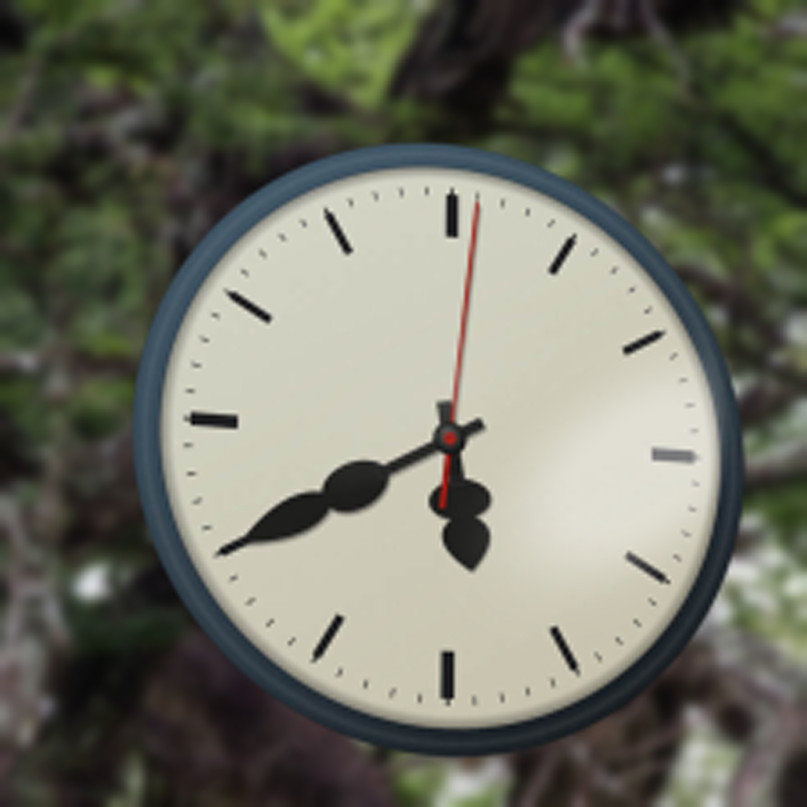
5:40:01
